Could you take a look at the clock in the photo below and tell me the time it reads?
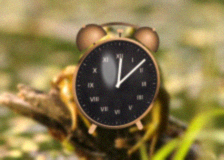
12:08
